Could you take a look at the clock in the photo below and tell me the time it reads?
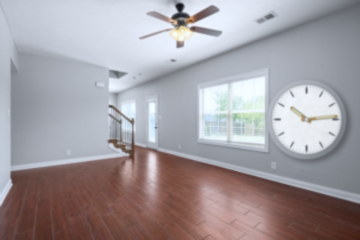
10:14
